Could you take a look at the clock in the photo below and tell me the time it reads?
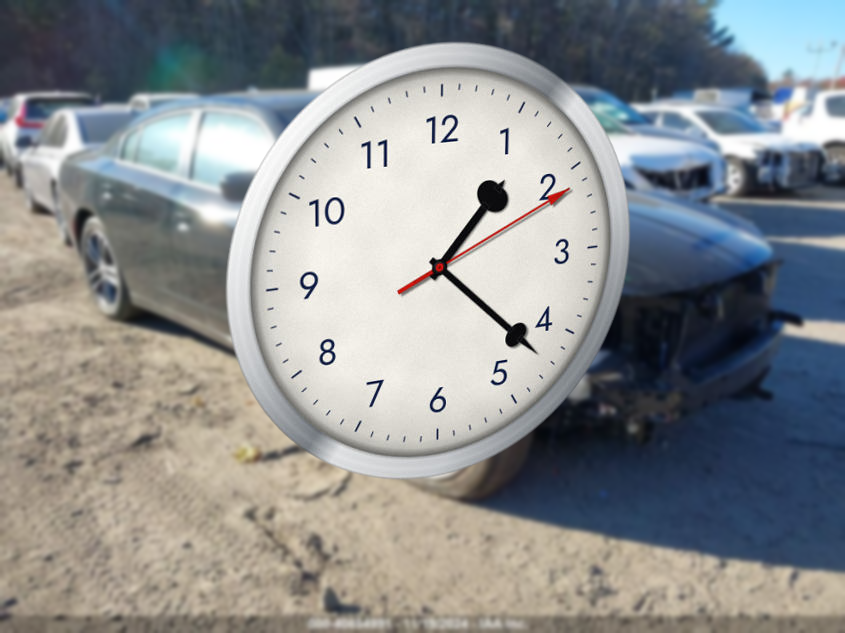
1:22:11
